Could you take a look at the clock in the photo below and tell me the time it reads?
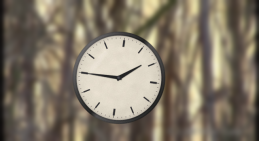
1:45
